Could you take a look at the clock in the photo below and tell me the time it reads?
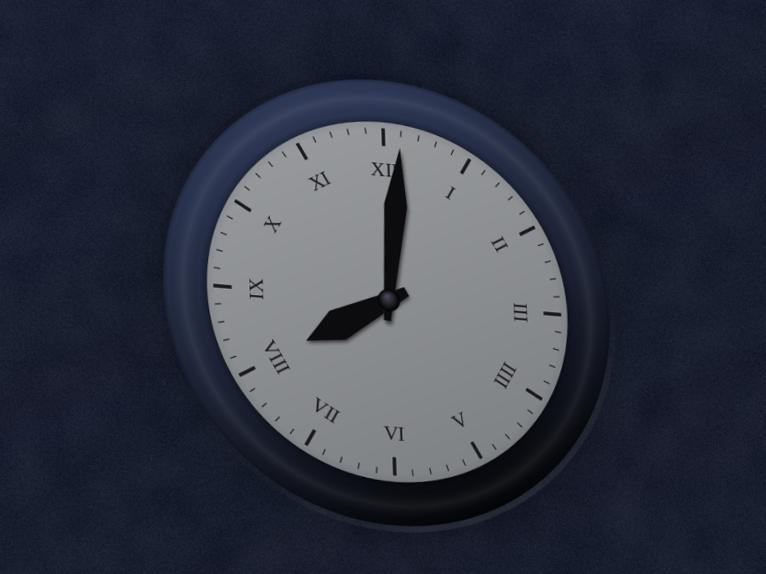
8:01
